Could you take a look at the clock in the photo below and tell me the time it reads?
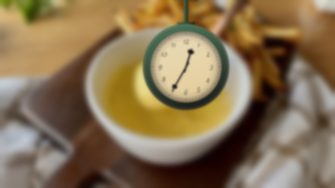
12:35
